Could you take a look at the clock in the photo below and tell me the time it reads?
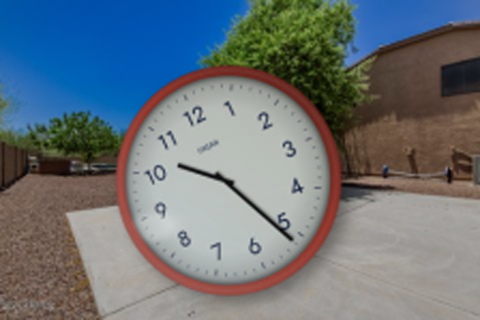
10:26
